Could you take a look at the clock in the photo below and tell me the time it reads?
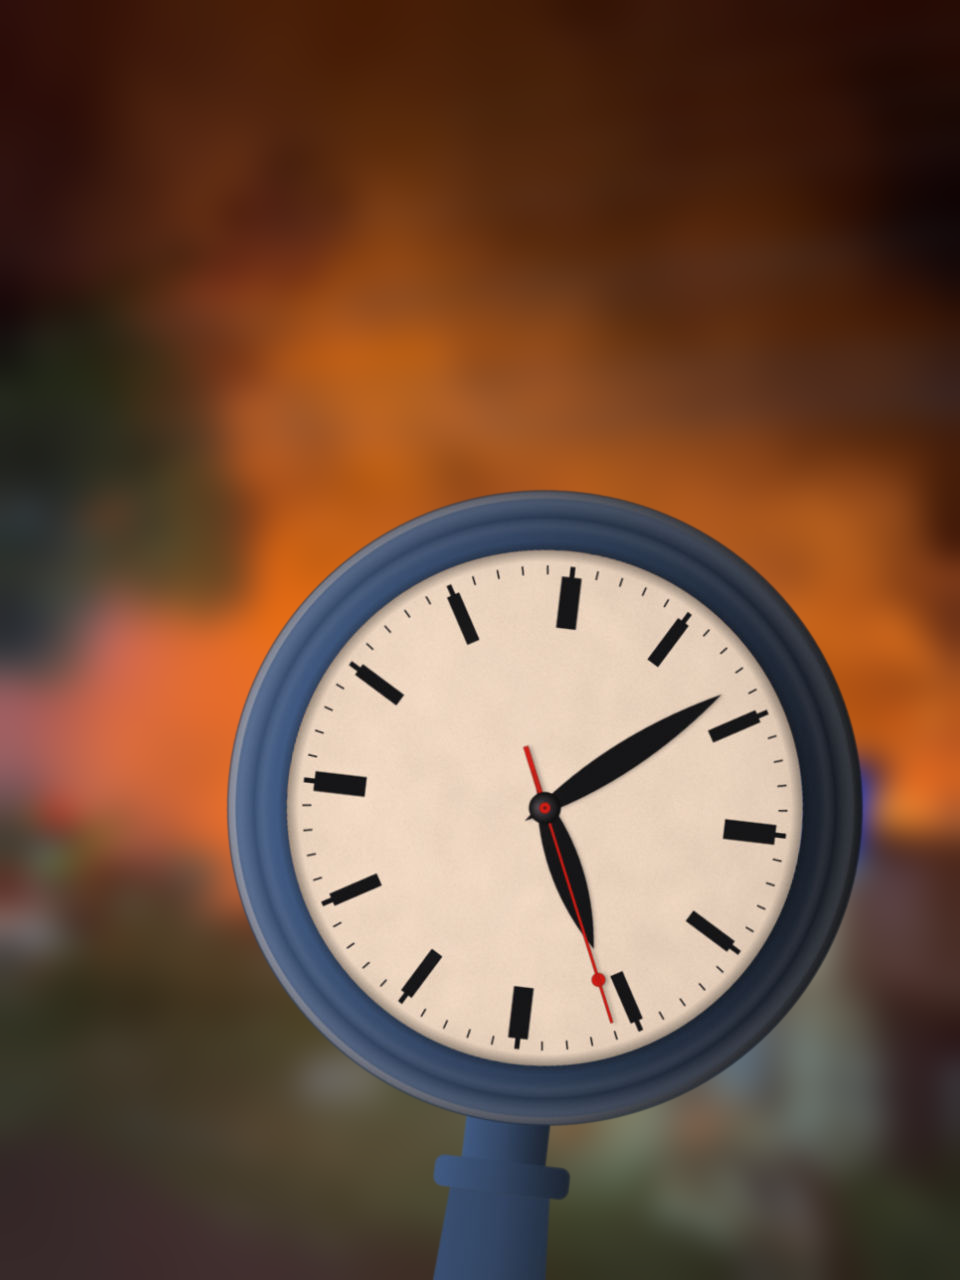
5:08:26
